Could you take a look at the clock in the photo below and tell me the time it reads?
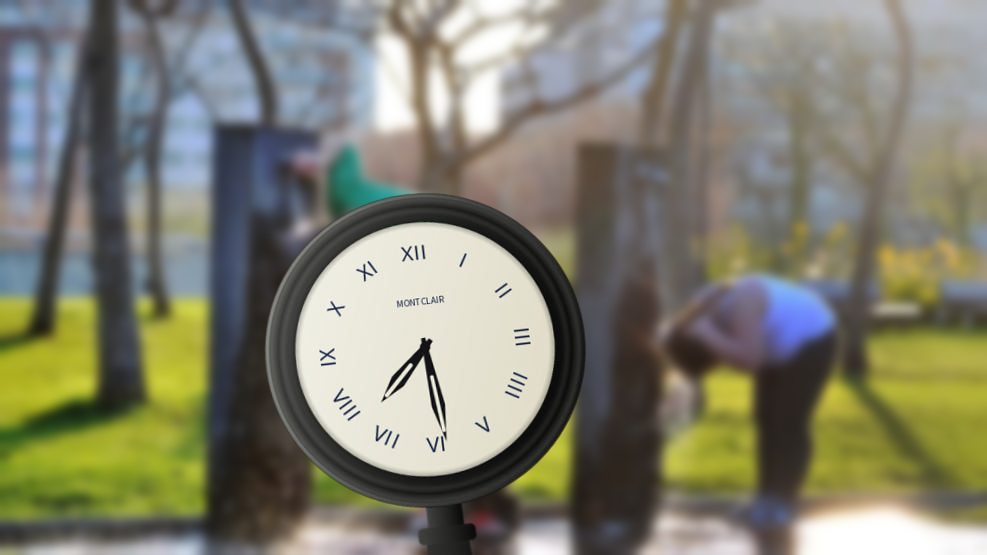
7:29
